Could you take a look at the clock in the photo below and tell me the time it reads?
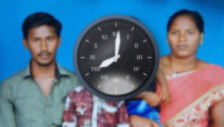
8:01
